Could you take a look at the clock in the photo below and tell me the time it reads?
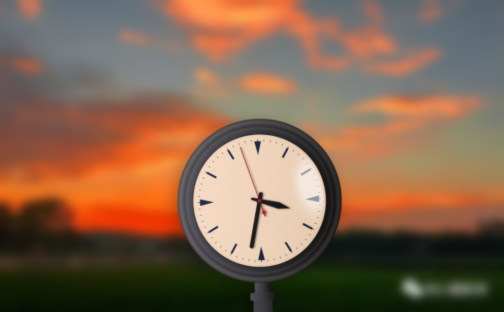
3:31:57
